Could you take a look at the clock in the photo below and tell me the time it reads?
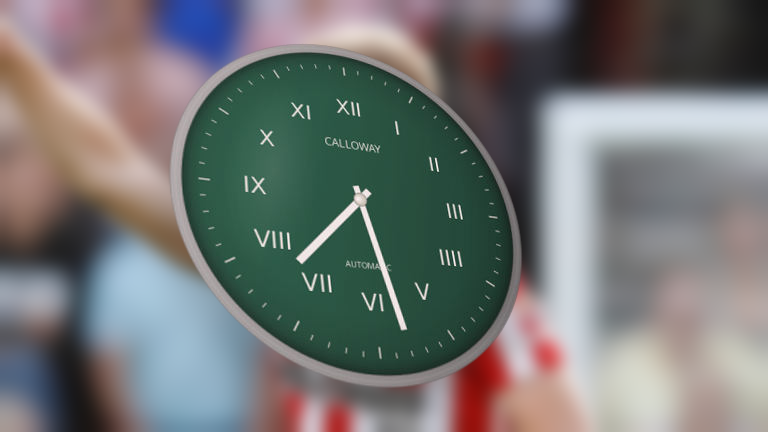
7:28
